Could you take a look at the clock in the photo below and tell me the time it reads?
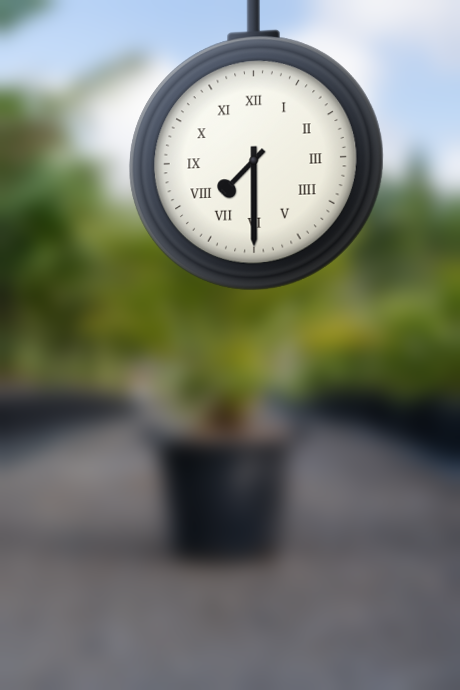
7:30
